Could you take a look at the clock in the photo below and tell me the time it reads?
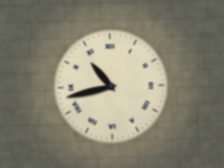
10:43
